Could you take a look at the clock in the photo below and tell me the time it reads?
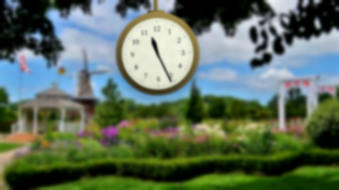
11:26
